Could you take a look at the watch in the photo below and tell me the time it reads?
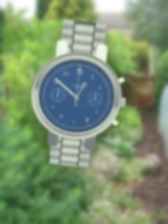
12:51
